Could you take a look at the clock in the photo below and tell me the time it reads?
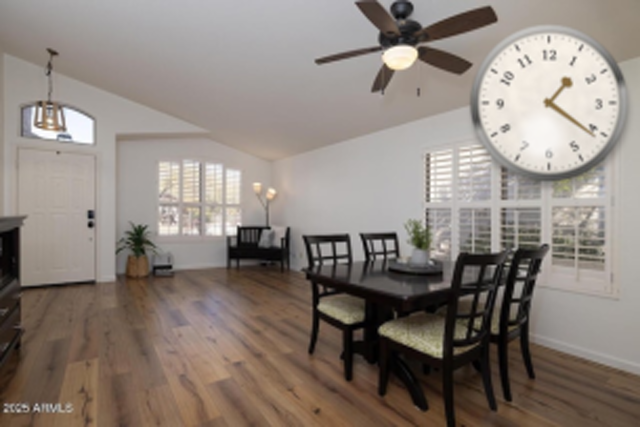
1:21
